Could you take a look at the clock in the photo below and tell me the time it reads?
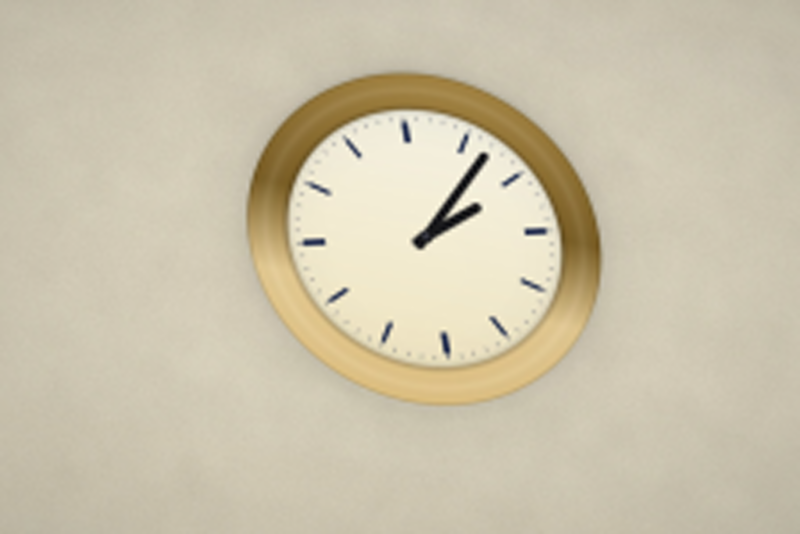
2:07
